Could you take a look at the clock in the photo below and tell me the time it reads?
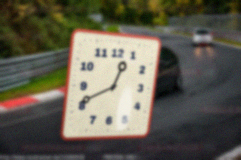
12:41
